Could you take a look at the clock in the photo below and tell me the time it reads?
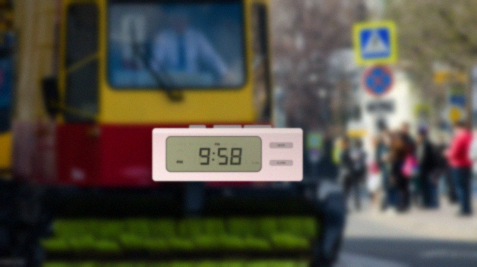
9:58
